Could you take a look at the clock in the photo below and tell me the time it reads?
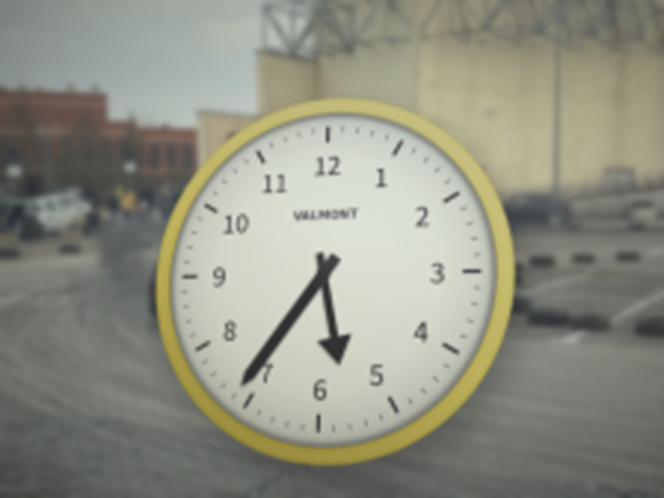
5:36
